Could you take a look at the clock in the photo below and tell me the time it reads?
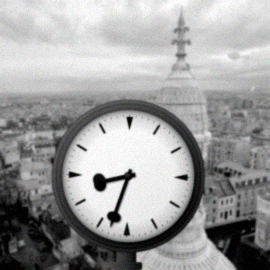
8:33
